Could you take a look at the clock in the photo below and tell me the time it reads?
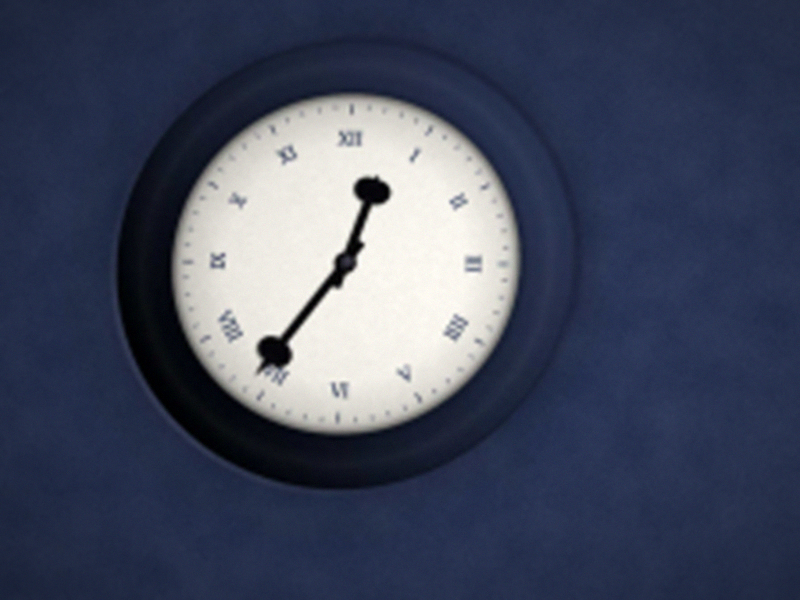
12:36
